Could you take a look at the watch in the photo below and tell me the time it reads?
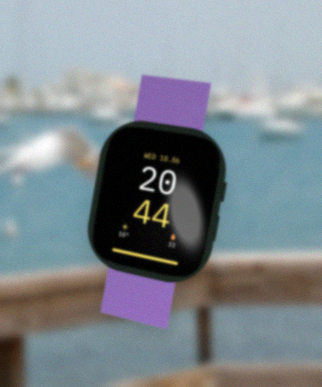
20:44
